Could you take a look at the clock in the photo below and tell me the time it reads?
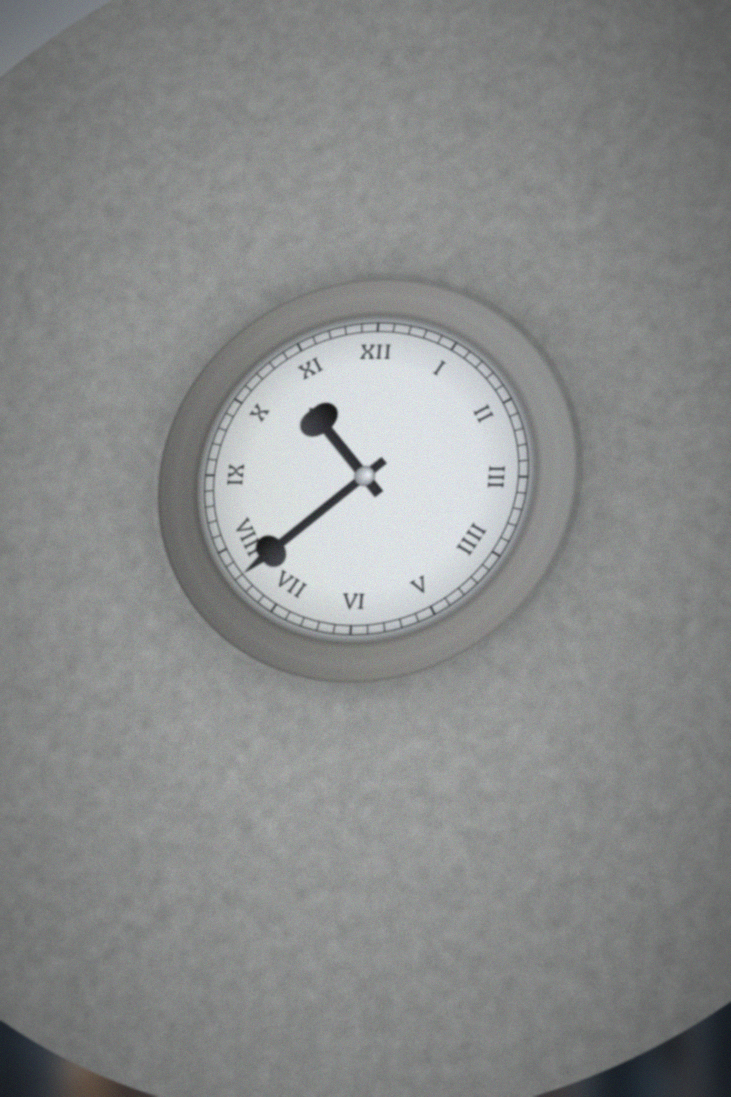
10:38
